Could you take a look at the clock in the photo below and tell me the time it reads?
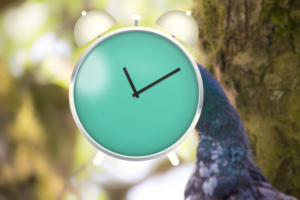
11:10
